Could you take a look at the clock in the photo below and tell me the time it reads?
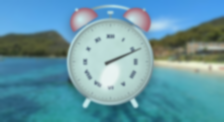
2:11
